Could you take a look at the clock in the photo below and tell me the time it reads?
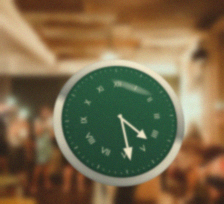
4:29
